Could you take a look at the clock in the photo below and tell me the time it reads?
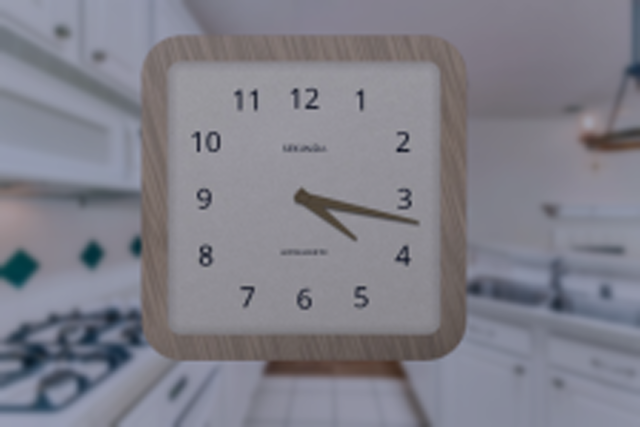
4:17
